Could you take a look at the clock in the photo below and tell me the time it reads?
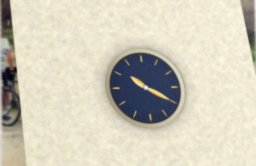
10:20
